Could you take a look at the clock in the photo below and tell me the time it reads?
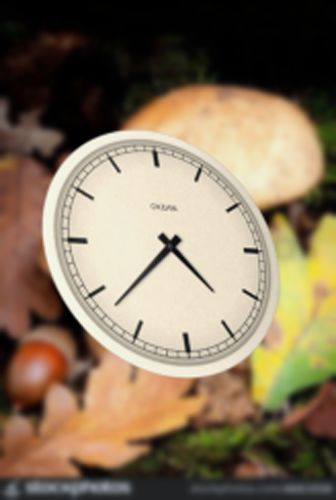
4:38
